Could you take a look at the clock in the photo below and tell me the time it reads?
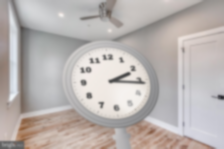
2:16
